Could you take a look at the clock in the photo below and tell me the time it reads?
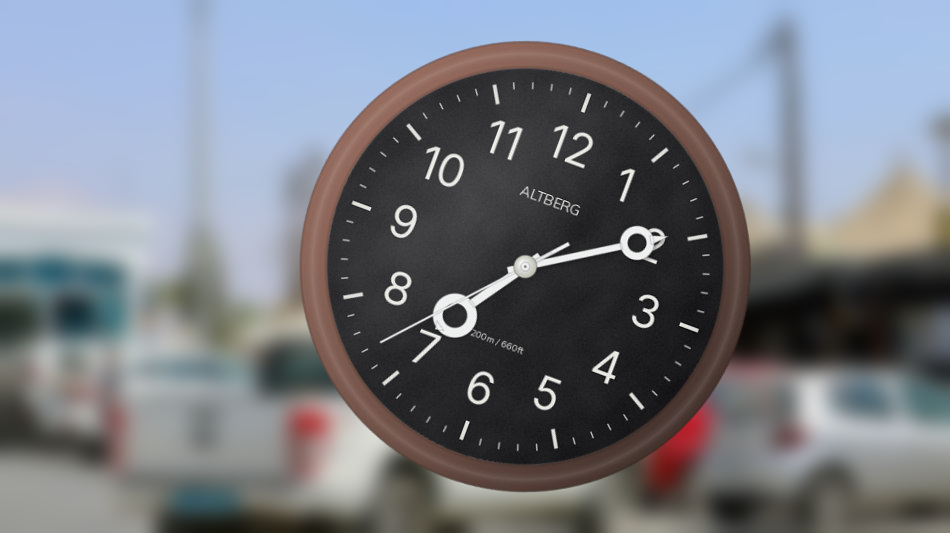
7:09:37
